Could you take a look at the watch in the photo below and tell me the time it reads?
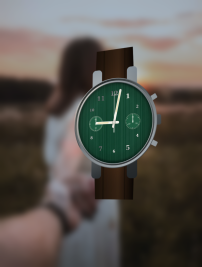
9:02
